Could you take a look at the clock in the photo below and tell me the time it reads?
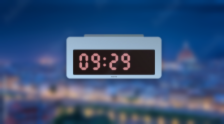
9:29
